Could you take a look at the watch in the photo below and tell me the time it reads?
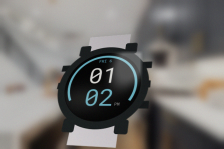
1:02
